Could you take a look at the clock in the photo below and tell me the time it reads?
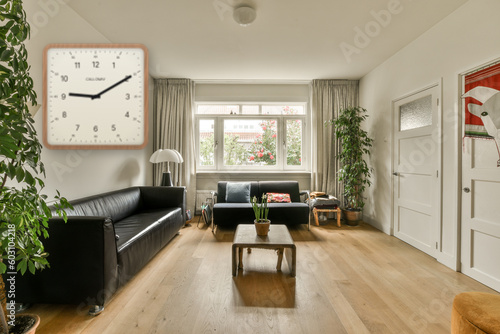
9:10
